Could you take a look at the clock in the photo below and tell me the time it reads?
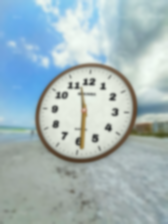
11:29
